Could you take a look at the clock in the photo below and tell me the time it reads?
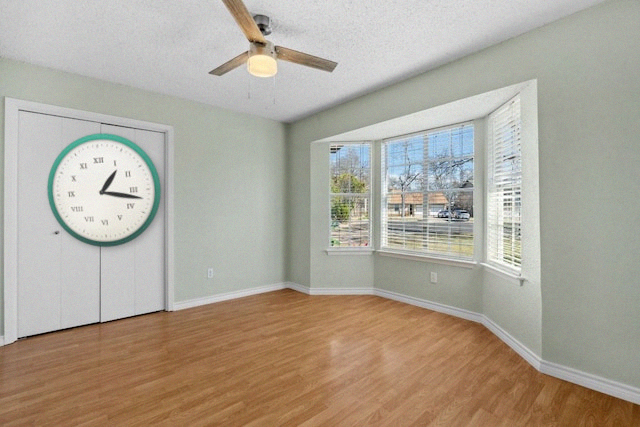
1:17
